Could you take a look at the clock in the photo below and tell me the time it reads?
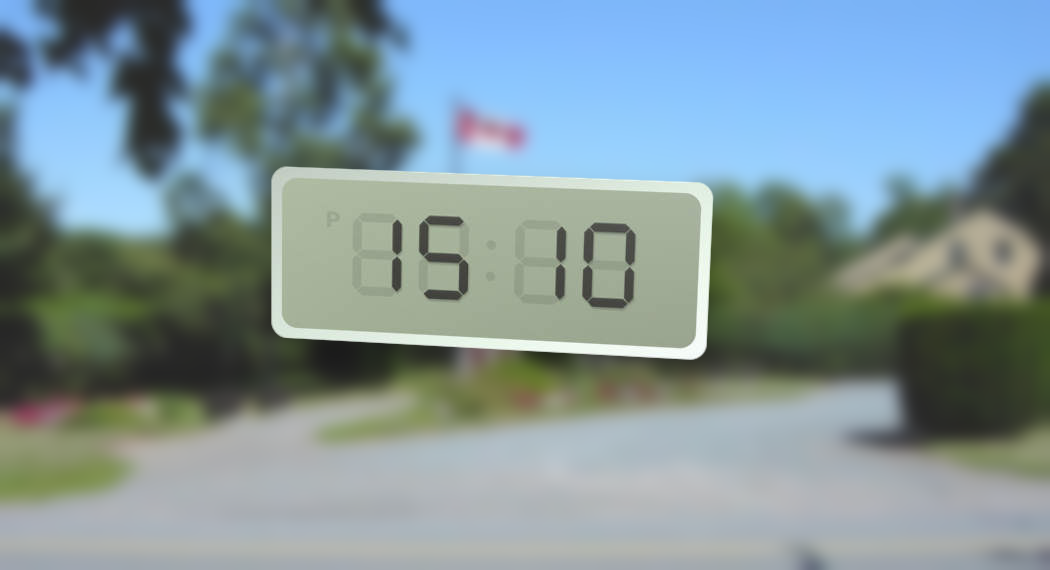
15:10
